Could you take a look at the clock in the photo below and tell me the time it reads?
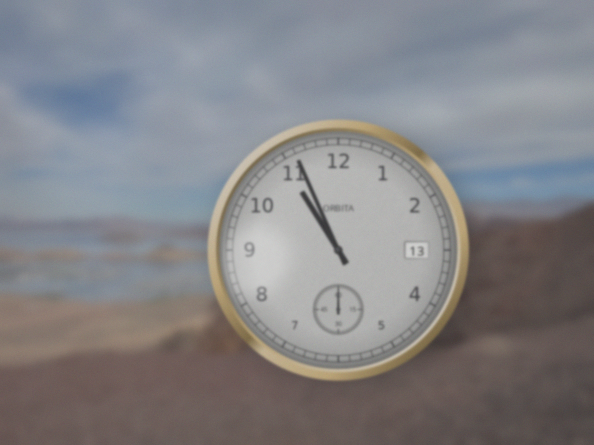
10:56
